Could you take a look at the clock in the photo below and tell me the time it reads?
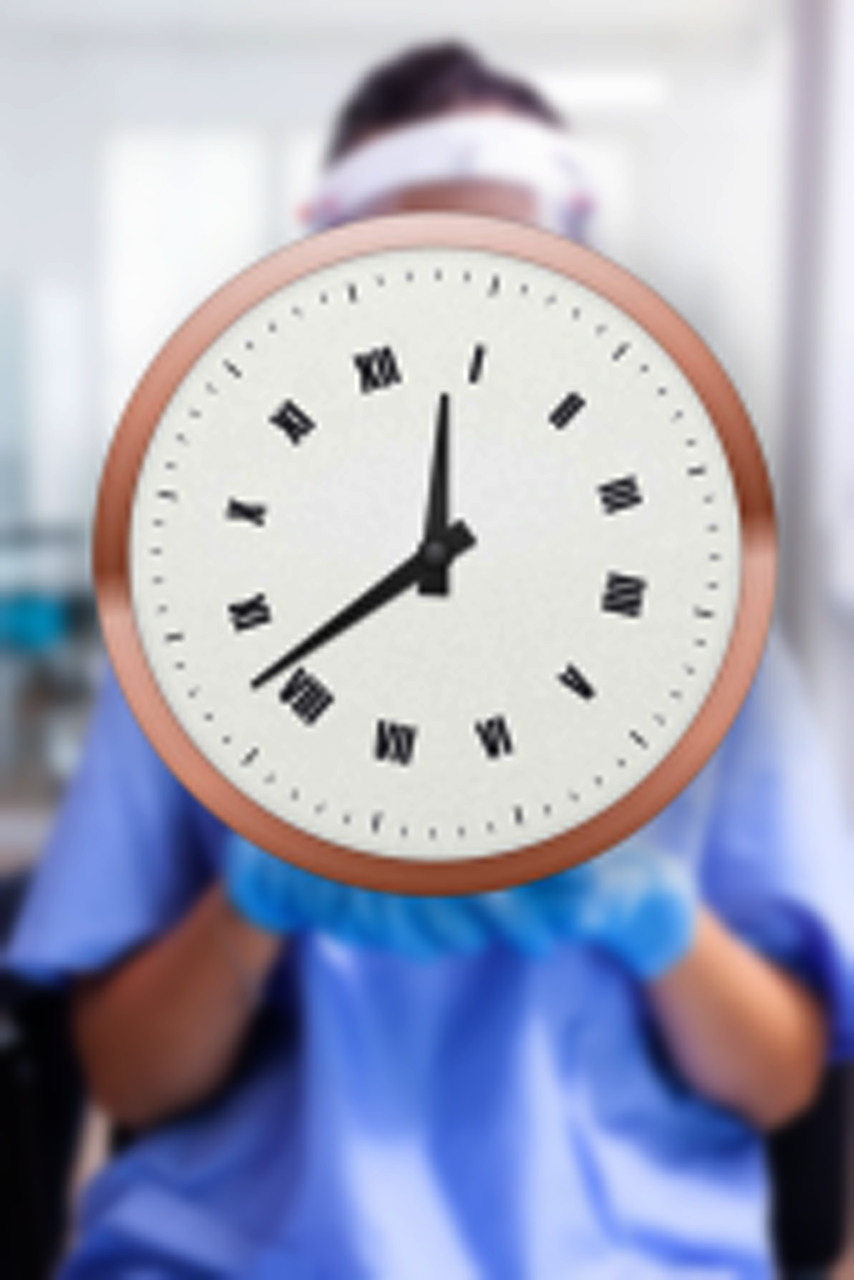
12:42
